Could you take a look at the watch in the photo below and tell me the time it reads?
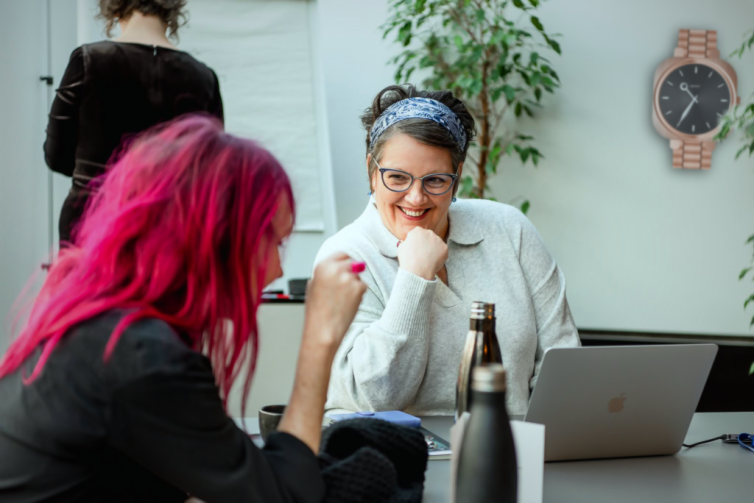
10:35
